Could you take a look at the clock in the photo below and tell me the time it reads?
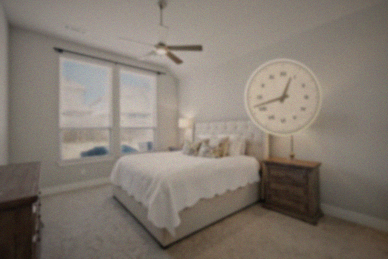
12:42
